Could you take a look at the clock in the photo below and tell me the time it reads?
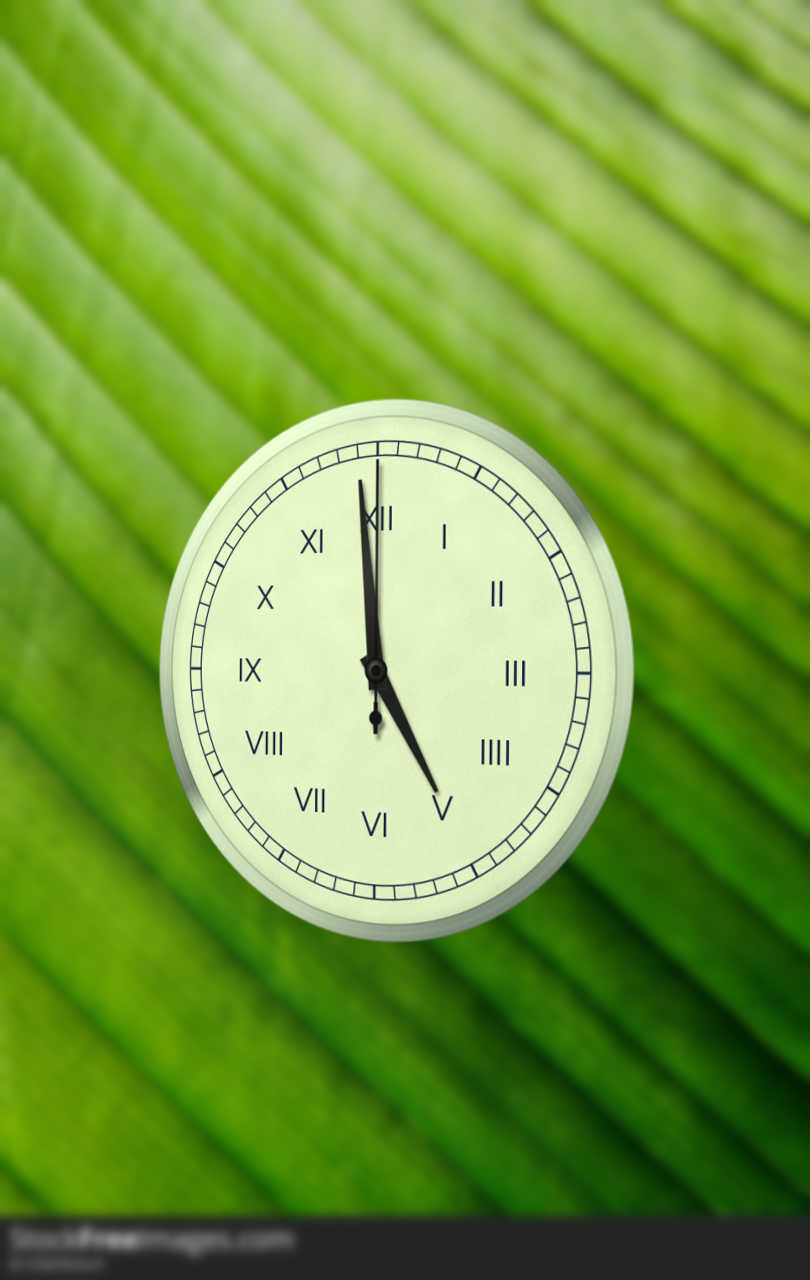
4:59:00
